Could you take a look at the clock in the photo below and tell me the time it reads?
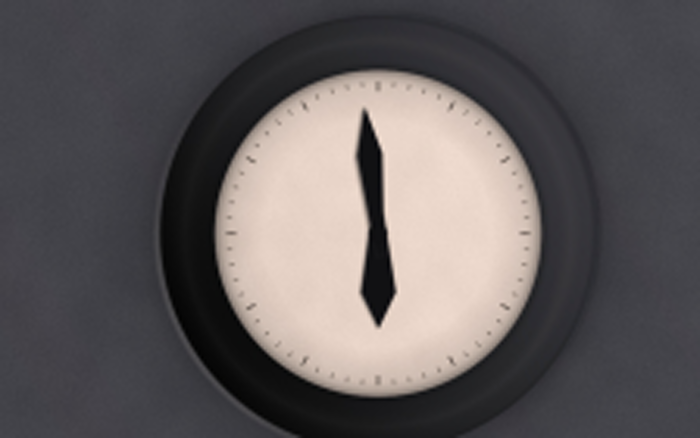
5:59
